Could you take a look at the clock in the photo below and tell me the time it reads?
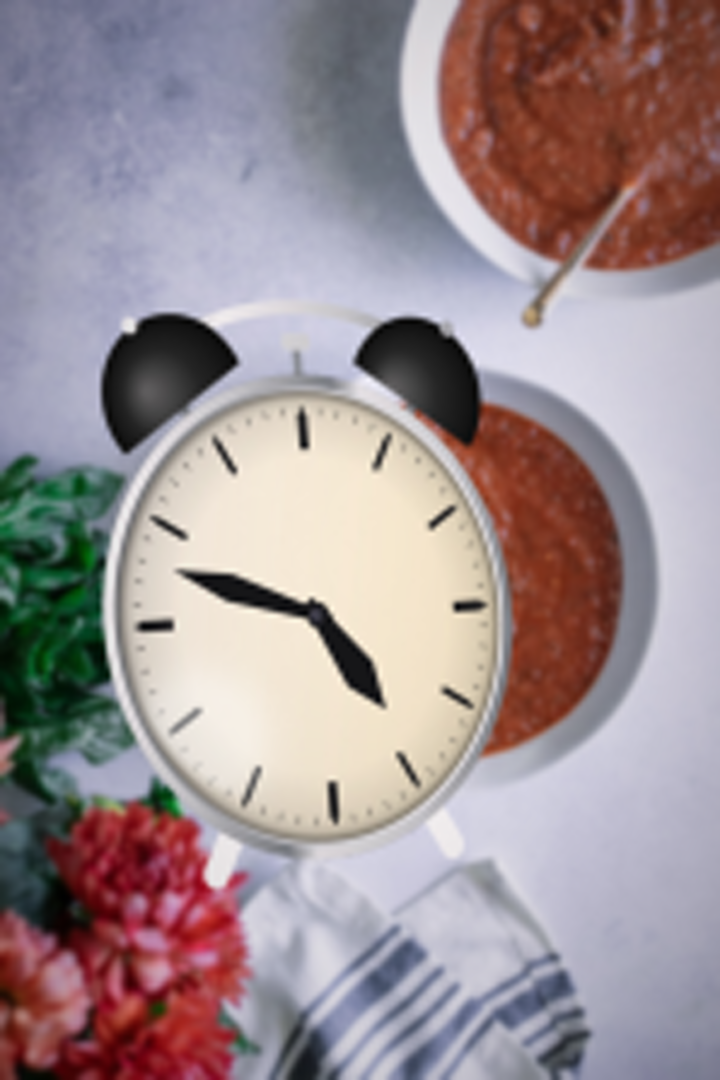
4:48
